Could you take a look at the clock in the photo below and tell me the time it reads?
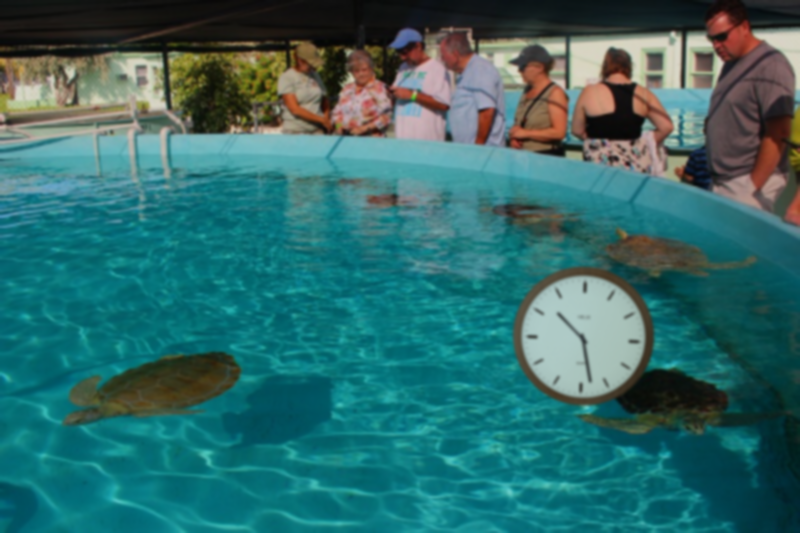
10:28
